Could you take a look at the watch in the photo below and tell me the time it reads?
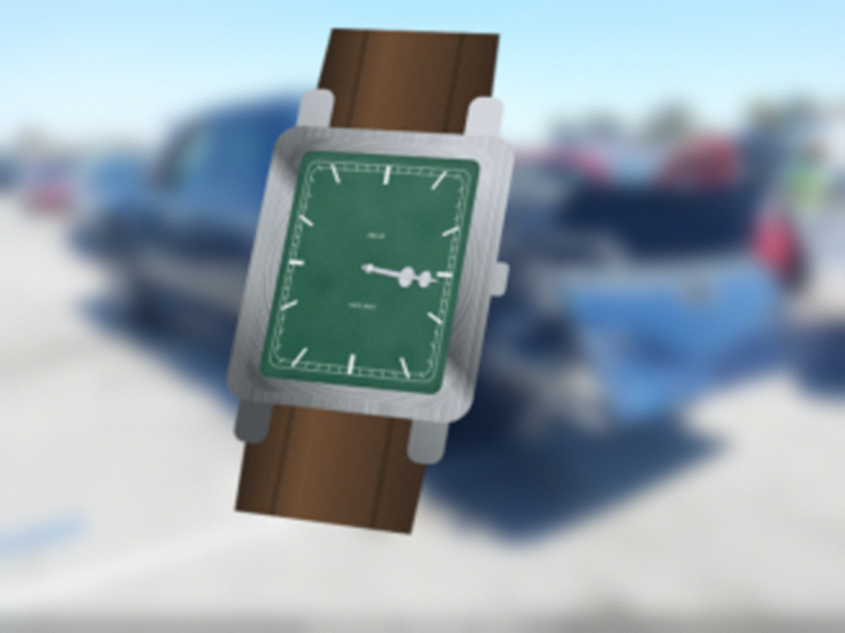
3:16
